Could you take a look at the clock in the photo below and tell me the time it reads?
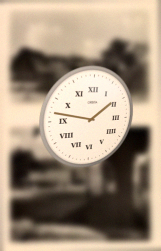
1:47
